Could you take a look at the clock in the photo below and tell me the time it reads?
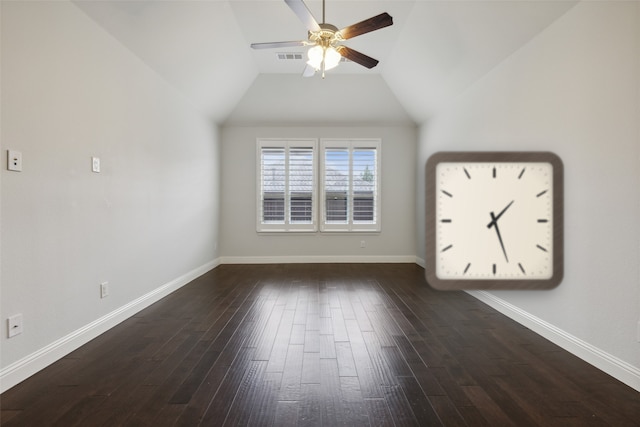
1:27
